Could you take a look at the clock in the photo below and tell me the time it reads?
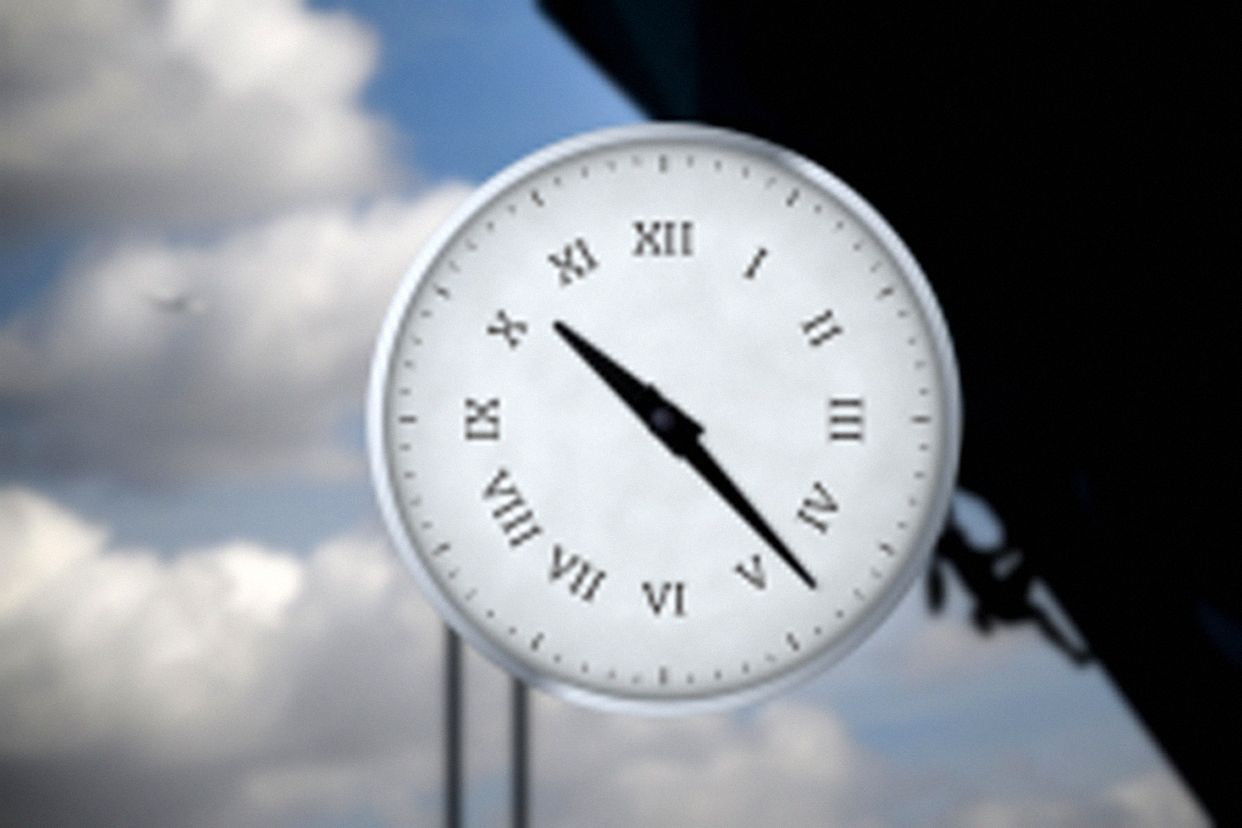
10:23
